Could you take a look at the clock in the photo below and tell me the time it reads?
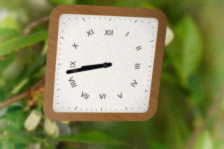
8:43
